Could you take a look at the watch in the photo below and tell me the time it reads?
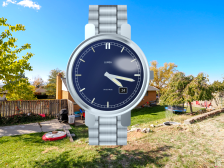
4:17
